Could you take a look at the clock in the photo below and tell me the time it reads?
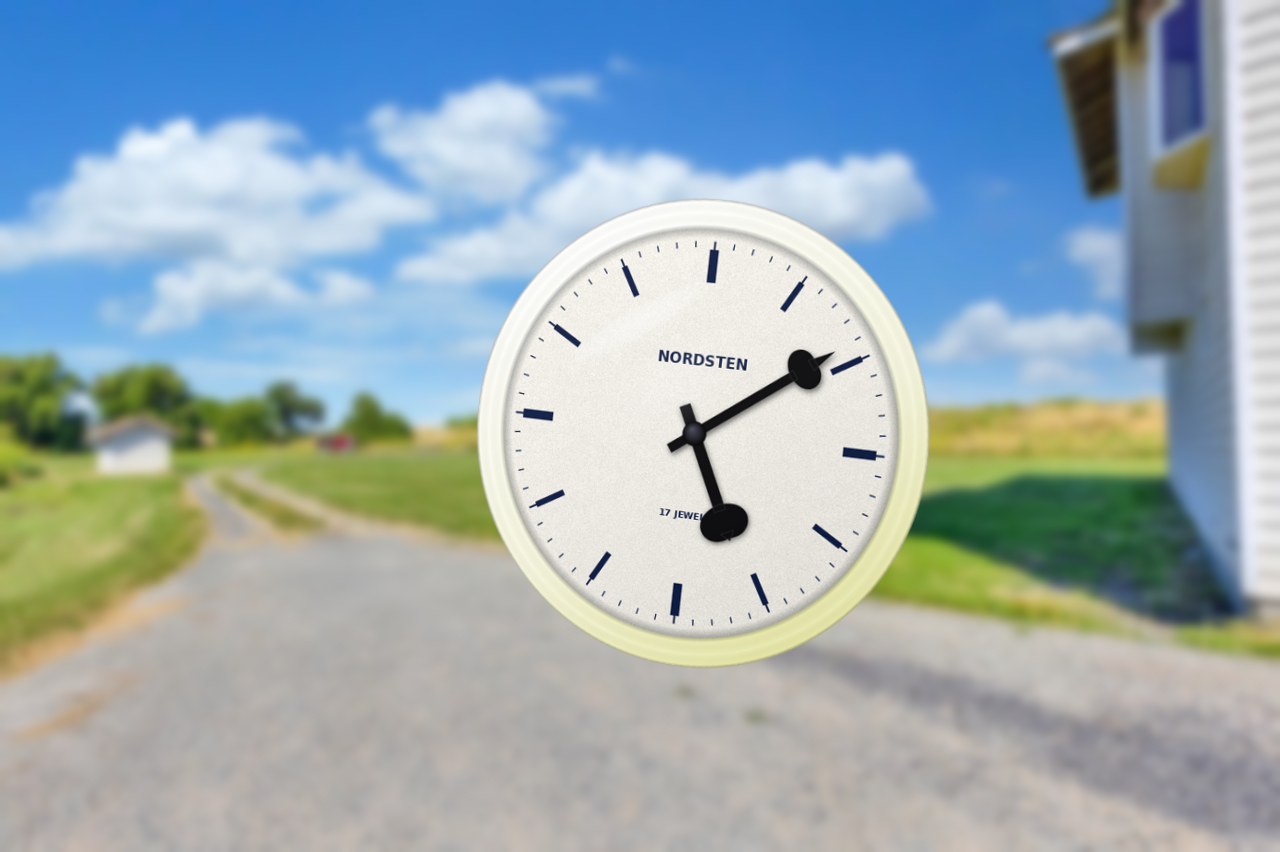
5:09
